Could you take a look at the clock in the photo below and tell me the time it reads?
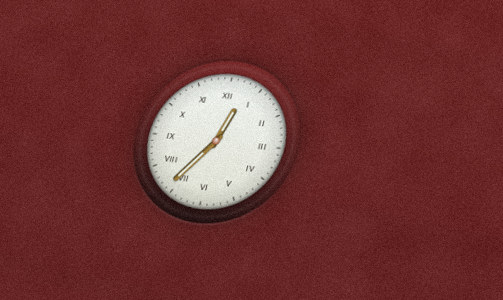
12:36
